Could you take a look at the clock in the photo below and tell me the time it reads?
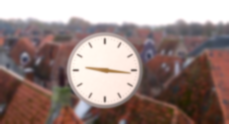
9:16
